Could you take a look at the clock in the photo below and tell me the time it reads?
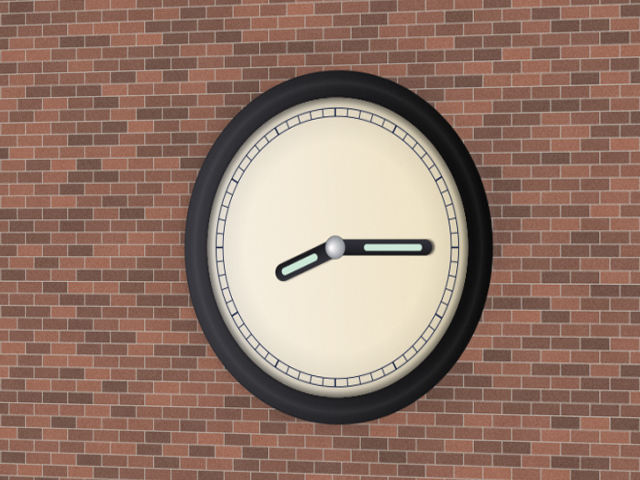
8:15
